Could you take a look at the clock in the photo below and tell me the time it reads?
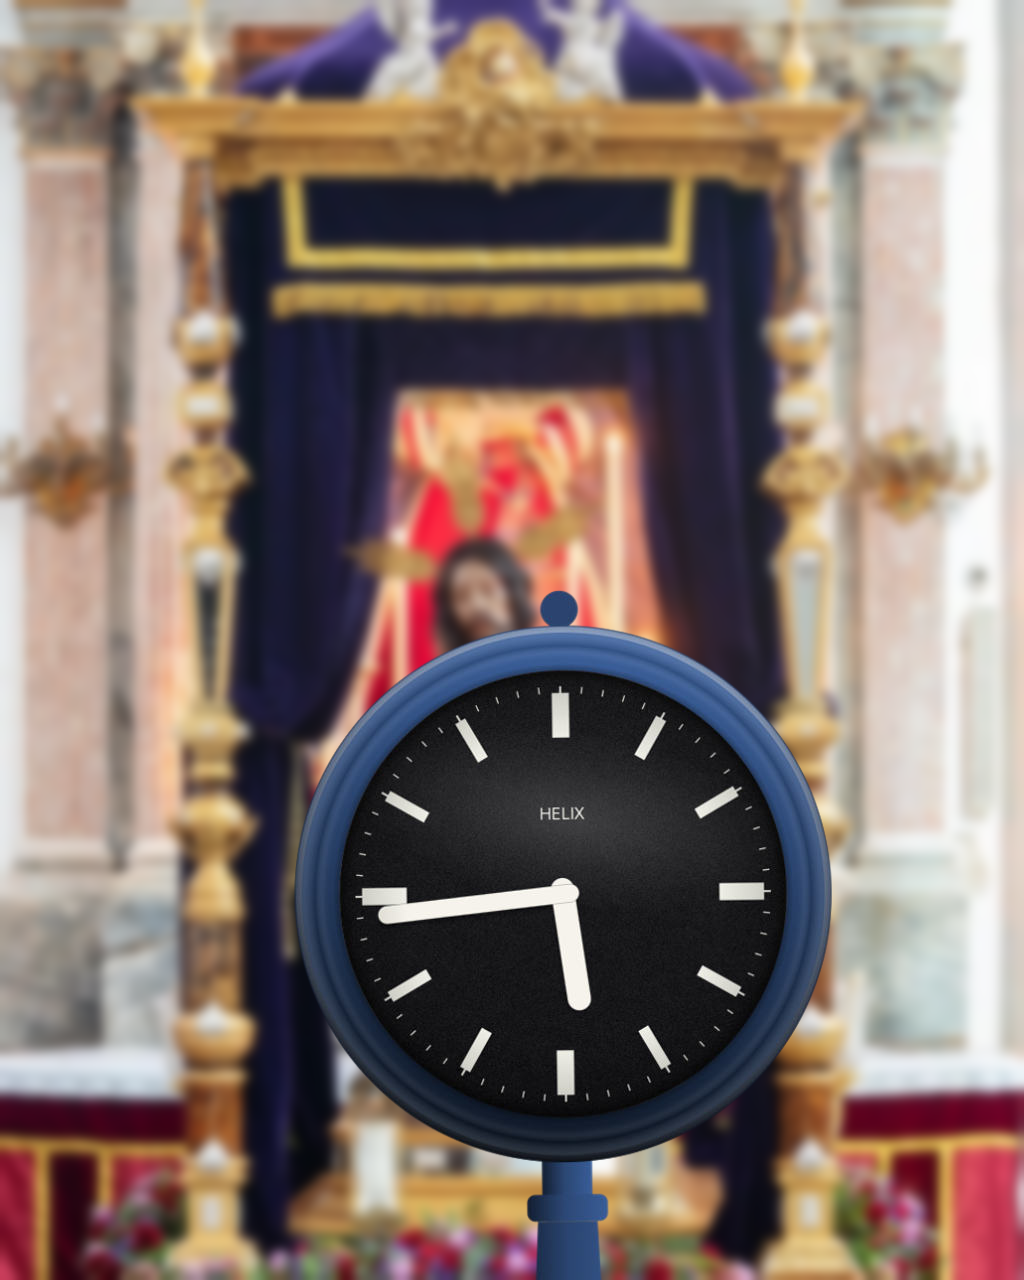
5:44
